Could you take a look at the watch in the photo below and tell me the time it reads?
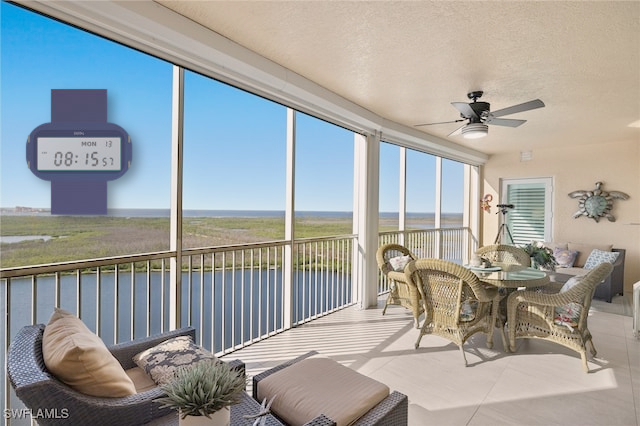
8:15:57
